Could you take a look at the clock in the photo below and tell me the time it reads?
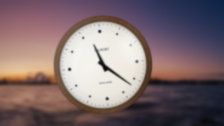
11:22
